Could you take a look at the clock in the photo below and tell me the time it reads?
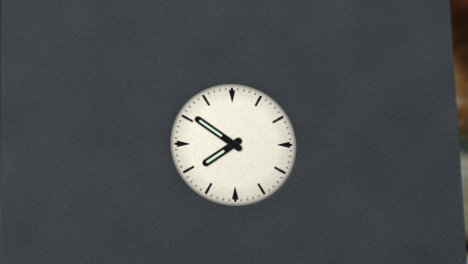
7:51
